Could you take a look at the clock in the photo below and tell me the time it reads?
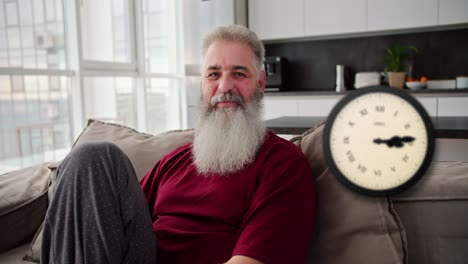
3:14
